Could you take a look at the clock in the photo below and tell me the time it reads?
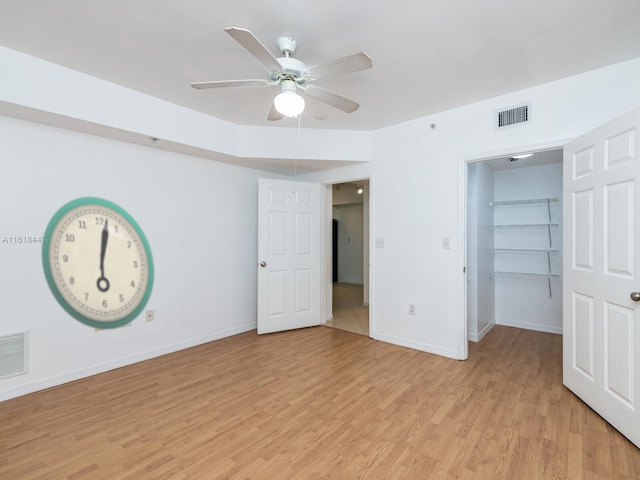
6:02
